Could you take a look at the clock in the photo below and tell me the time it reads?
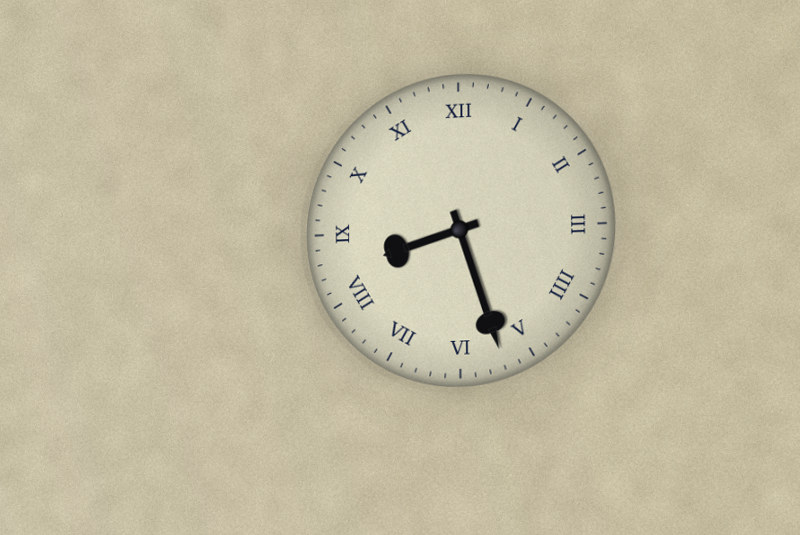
8:27
